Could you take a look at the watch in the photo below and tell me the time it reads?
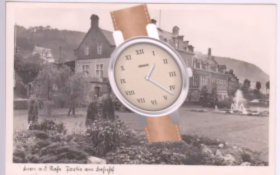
1:22
